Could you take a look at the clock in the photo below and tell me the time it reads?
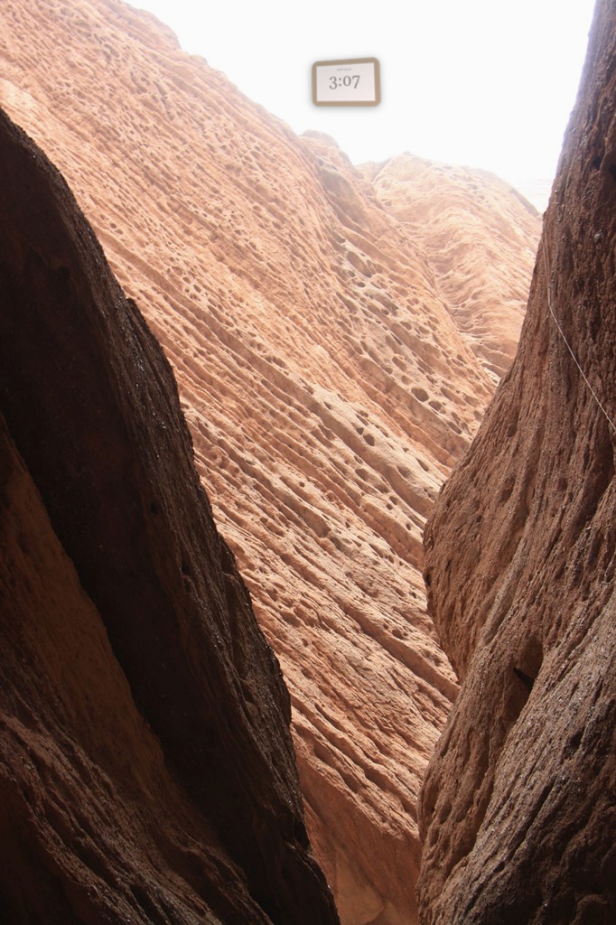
3:07
